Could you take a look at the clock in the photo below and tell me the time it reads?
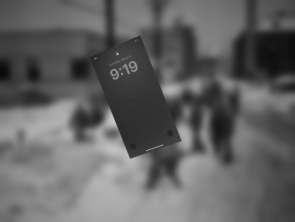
9:19
